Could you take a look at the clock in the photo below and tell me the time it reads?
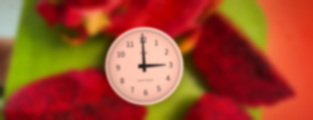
3:00
